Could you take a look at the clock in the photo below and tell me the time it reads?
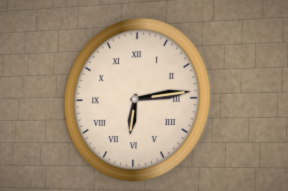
6:14
